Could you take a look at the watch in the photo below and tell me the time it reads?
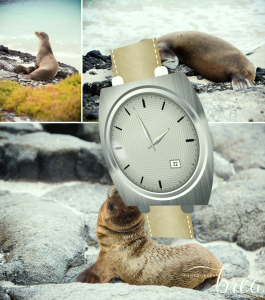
1:57
